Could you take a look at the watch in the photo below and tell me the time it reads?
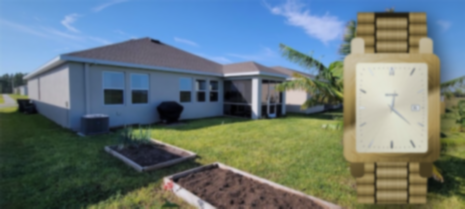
12:22
